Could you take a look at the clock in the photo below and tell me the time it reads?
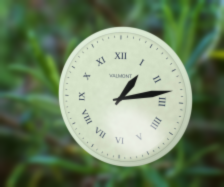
1:13
